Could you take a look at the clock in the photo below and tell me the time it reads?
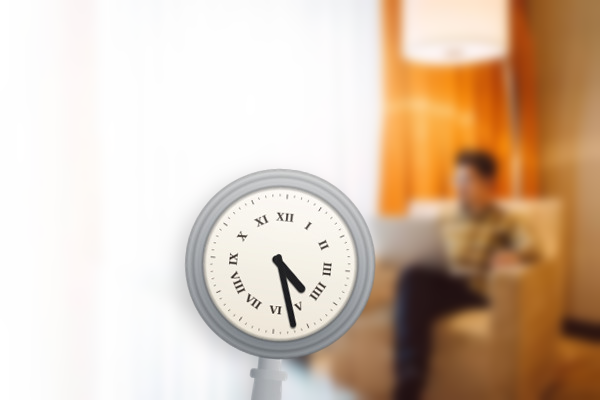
4:27
